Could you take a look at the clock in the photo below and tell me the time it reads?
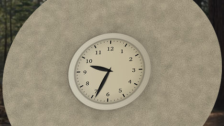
9:34
